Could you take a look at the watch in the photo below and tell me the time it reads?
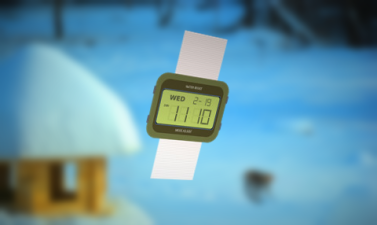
11:10
